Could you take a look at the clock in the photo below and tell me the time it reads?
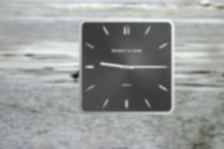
9:15
